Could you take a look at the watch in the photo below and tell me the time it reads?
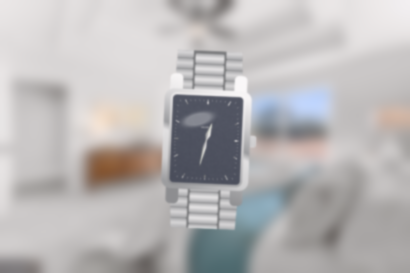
12:32
